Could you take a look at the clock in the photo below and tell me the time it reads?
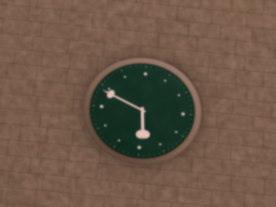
5:49
